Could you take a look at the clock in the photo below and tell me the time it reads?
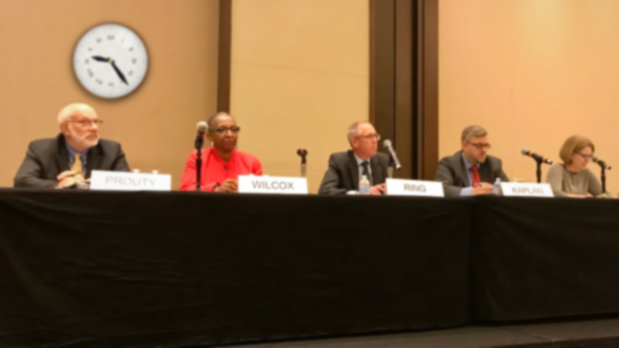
9:24
